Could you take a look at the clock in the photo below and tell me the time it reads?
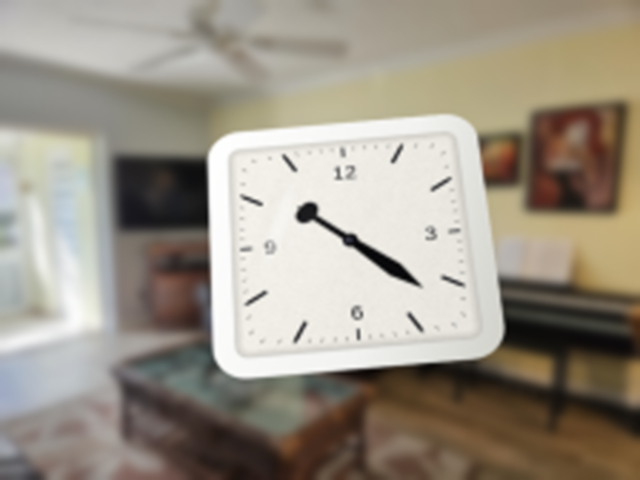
10:22
